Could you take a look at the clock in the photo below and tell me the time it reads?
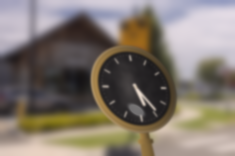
5:24
